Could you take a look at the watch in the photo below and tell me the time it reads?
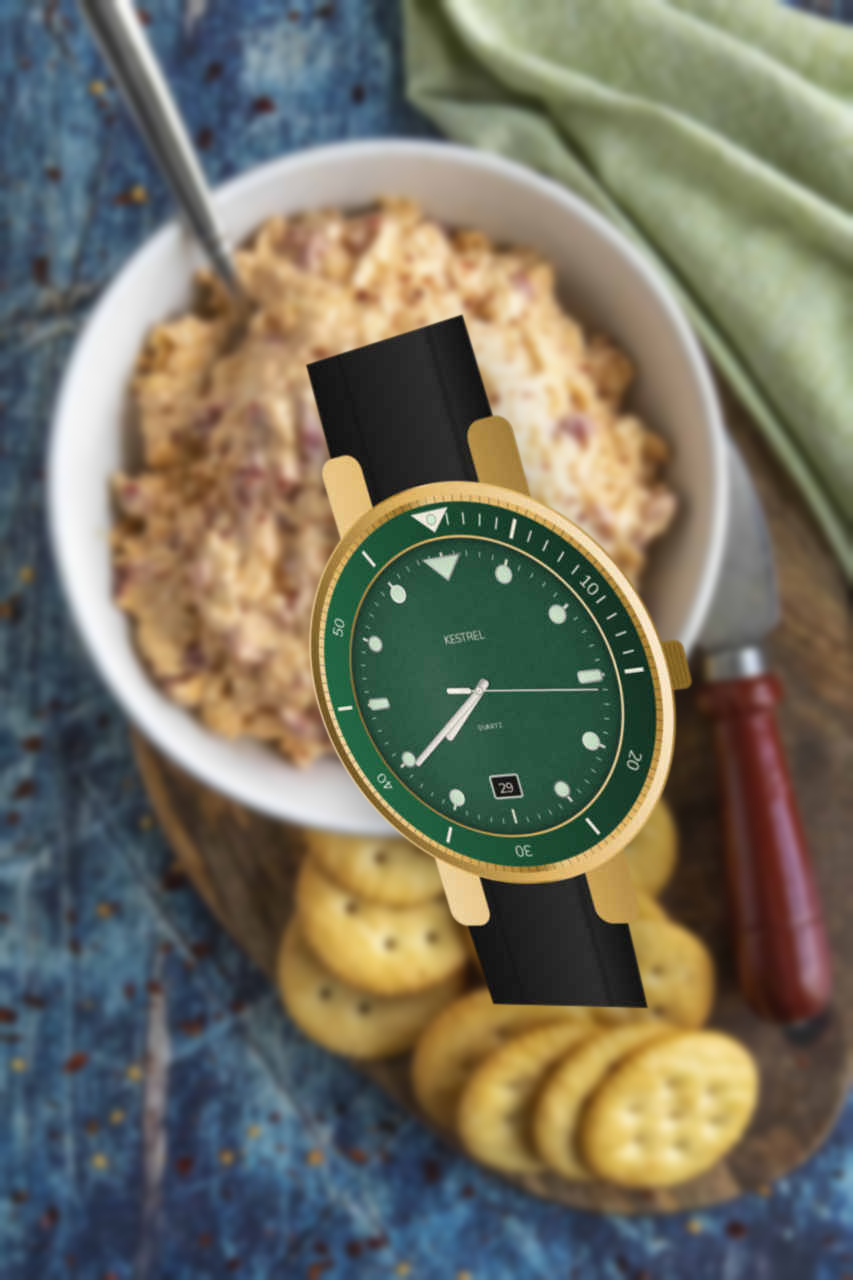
7:39:16
